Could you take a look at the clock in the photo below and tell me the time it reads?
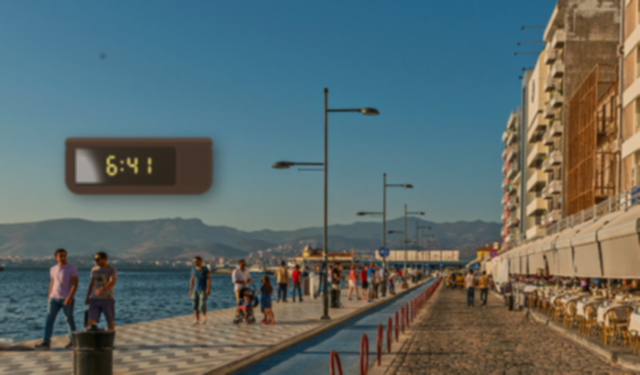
6:41
